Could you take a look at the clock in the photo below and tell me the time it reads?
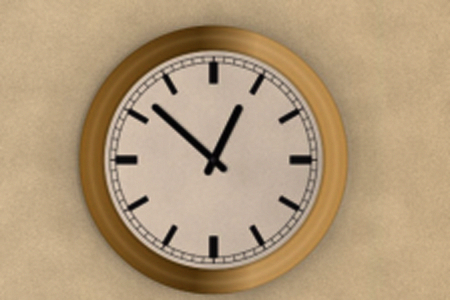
12:52
